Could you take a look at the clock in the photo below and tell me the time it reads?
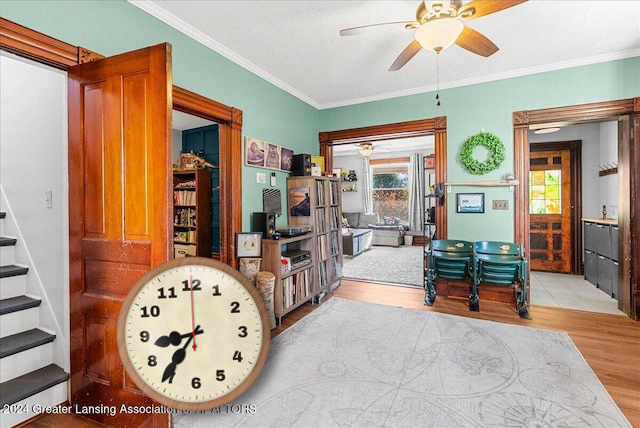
8:36:00
